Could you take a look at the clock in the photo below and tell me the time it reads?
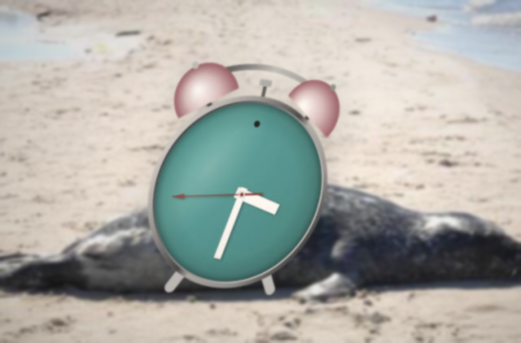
3:31:44
